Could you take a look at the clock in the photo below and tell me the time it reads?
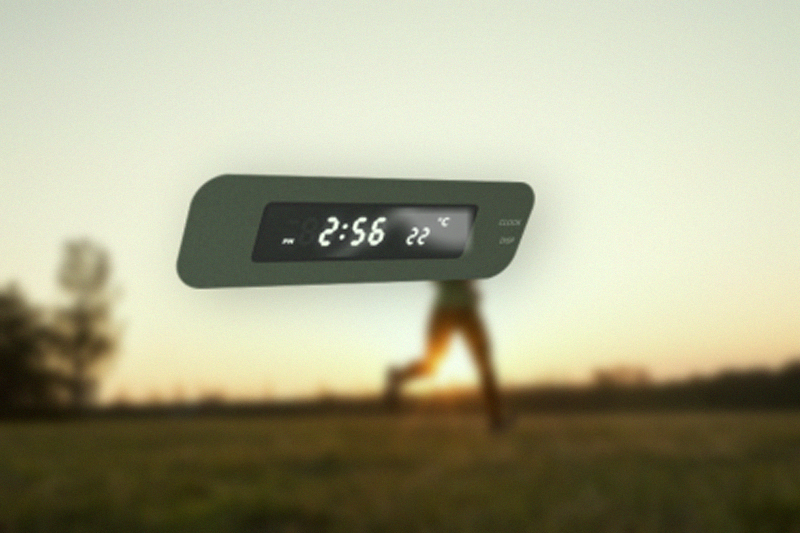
2:56
